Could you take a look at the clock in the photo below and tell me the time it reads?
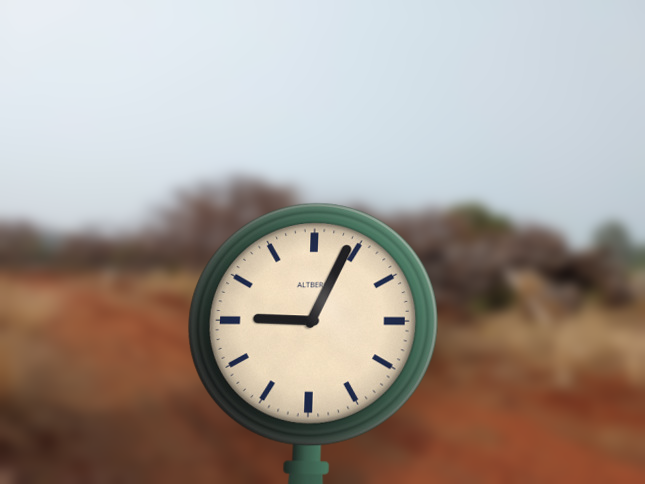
9:04
